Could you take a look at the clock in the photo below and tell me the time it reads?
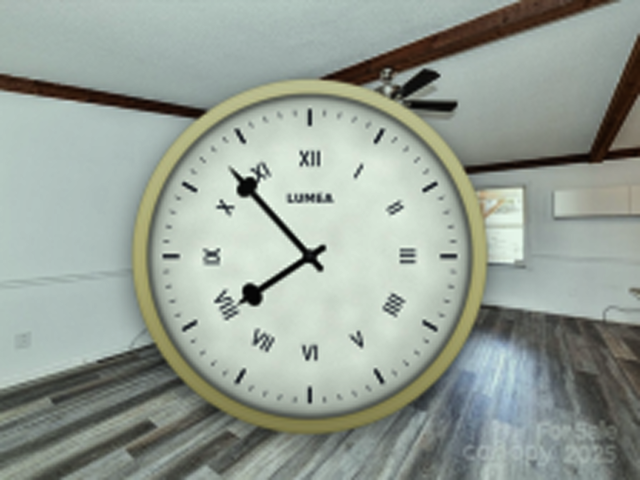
7:53
